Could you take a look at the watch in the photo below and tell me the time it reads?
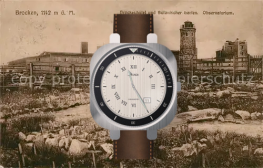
11:25
